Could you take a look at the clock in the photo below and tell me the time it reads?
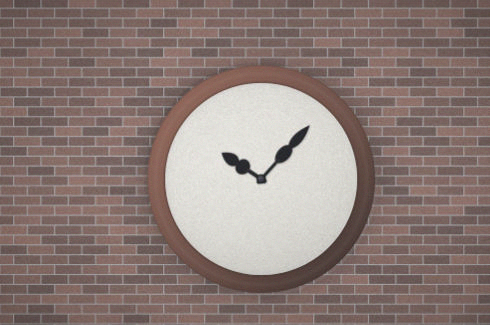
10:07
